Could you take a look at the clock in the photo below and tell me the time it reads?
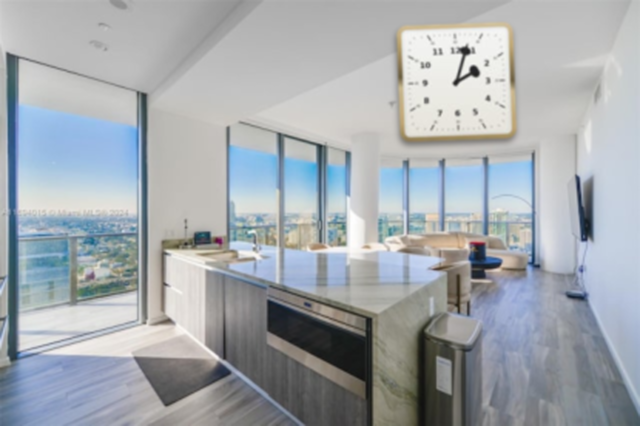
2:03
